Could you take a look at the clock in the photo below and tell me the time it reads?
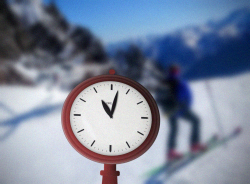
11:02
